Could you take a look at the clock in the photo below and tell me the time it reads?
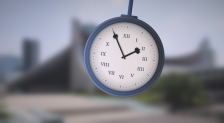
1:55
